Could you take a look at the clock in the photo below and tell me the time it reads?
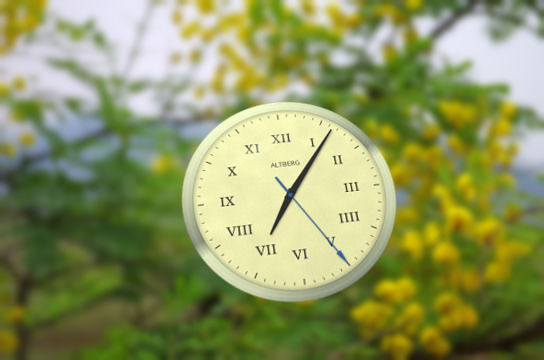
7:06:25
